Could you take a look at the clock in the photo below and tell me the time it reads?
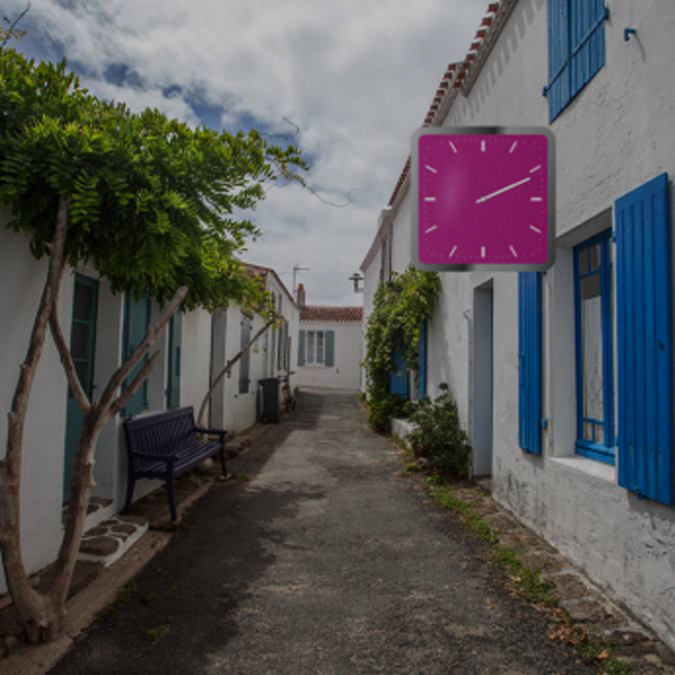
2:11
